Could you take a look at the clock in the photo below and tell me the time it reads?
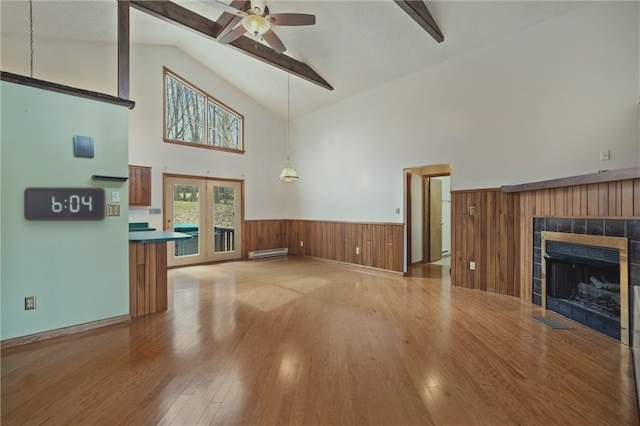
6:04
